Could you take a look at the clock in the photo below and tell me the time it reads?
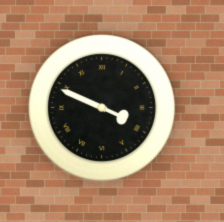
3:49
